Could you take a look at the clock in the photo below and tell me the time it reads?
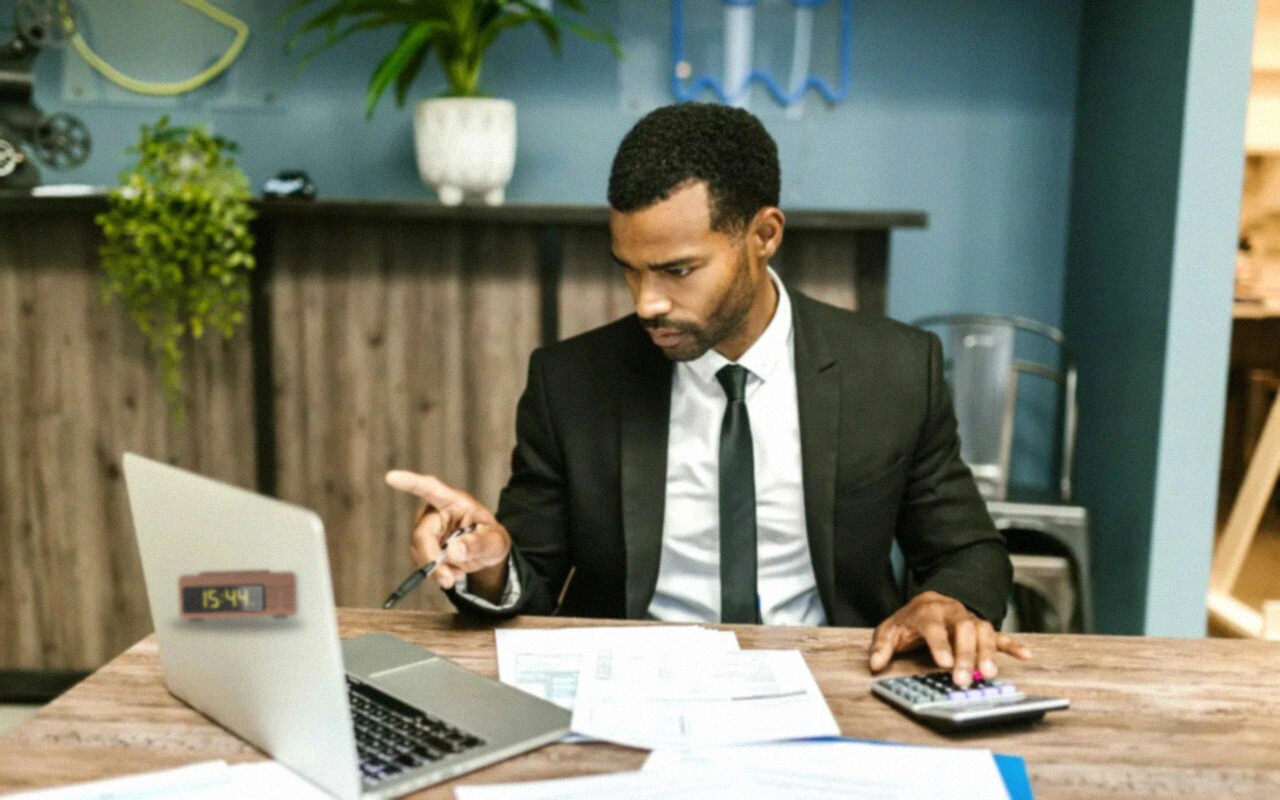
15:44
